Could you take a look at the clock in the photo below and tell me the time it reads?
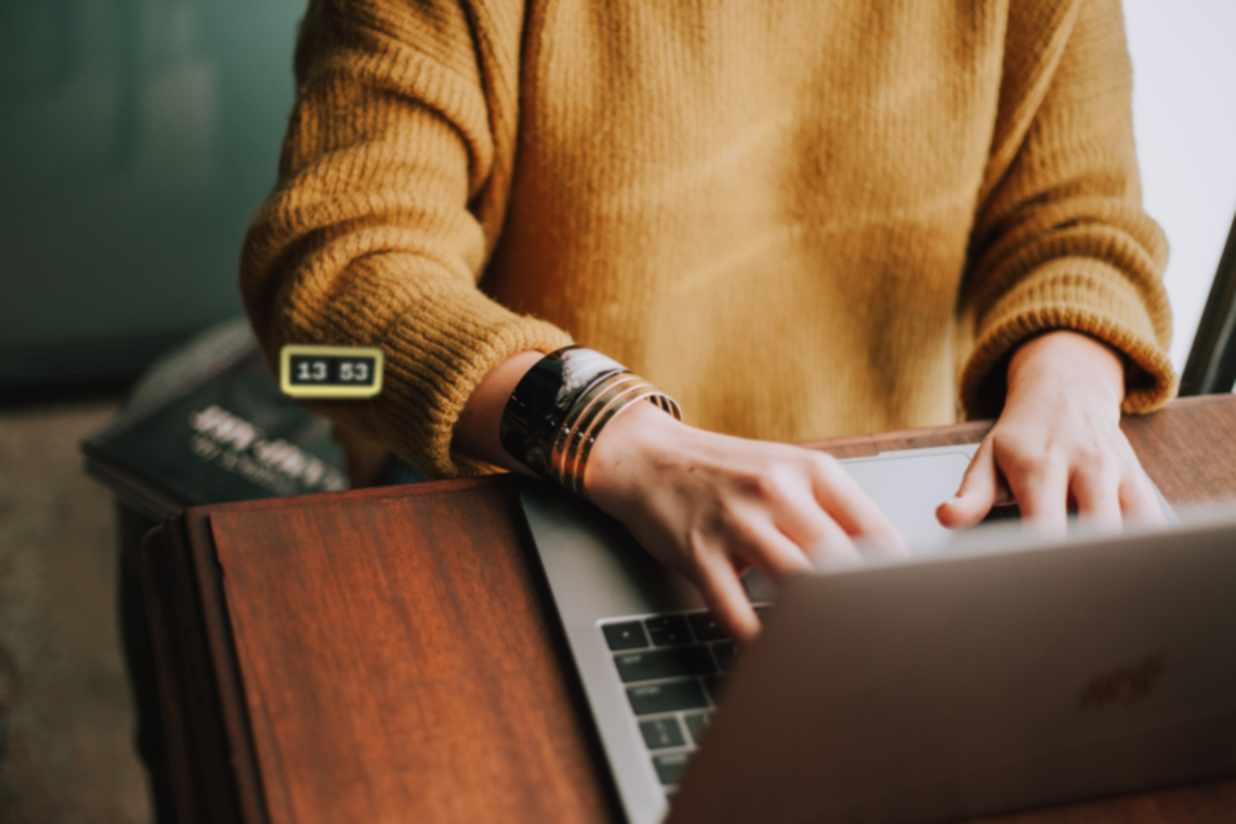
13:53
